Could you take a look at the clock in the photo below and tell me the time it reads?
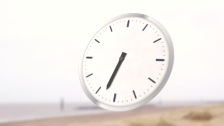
6:33
